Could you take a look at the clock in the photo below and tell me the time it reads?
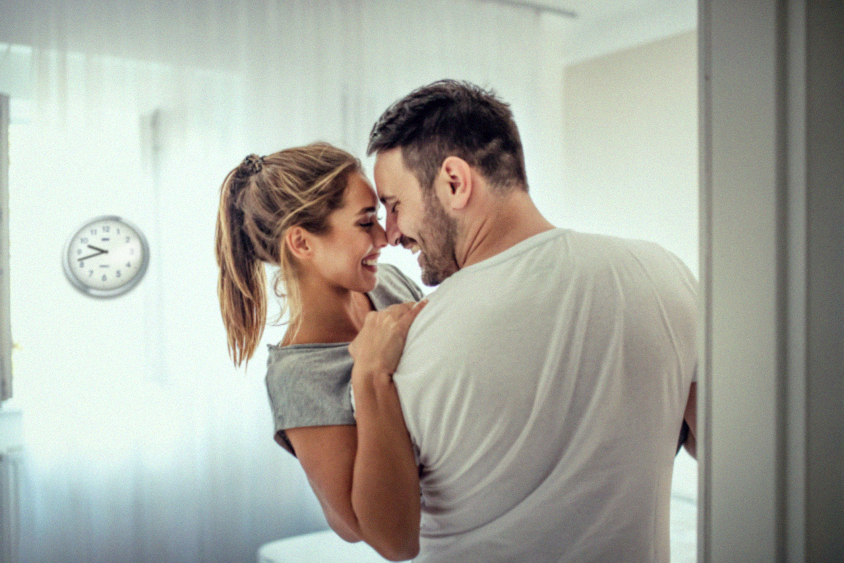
9:42
